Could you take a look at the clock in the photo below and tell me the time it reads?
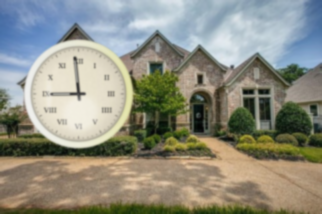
8:59
